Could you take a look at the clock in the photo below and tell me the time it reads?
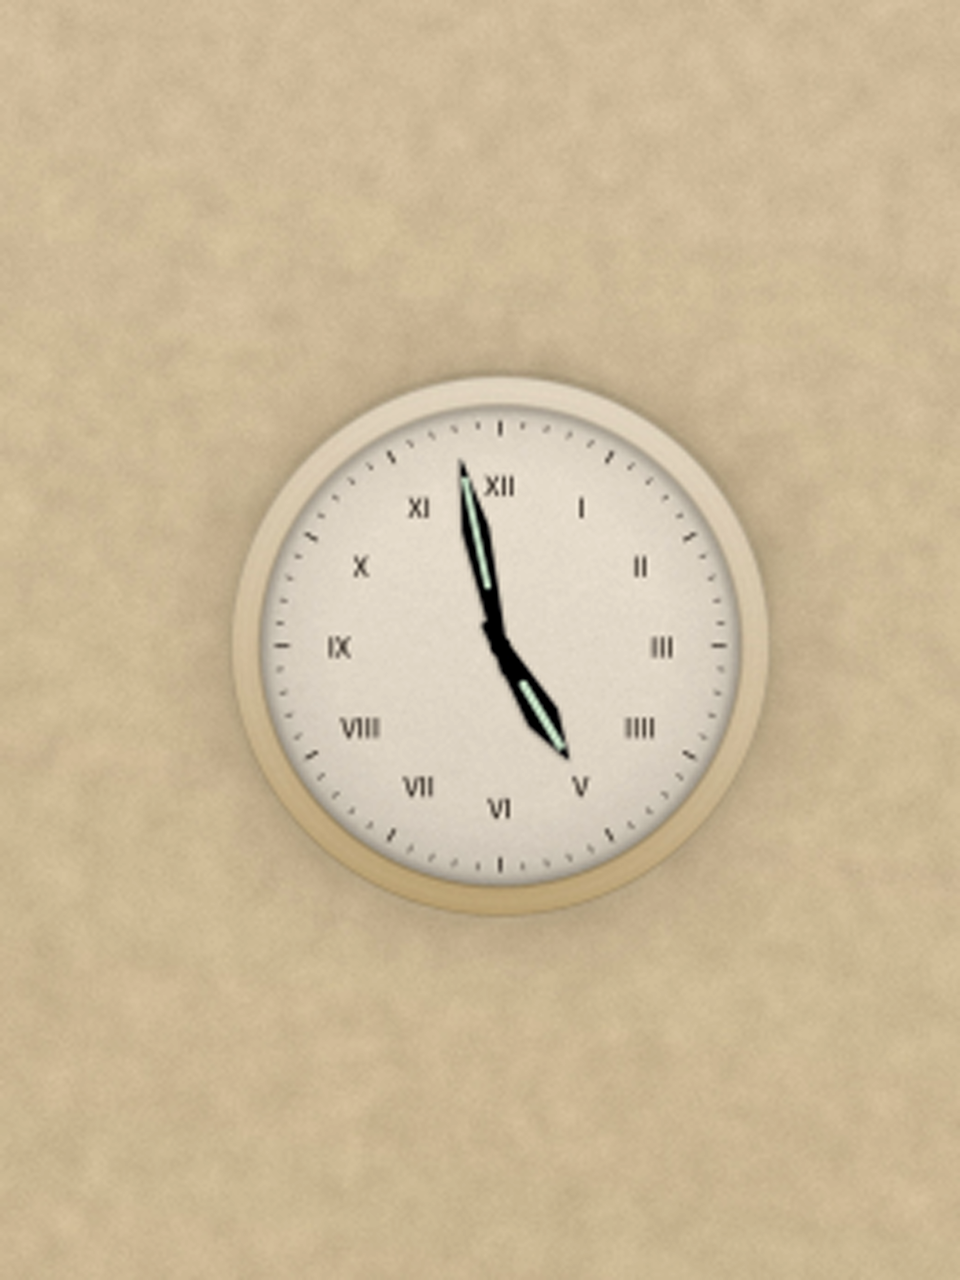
4:58
